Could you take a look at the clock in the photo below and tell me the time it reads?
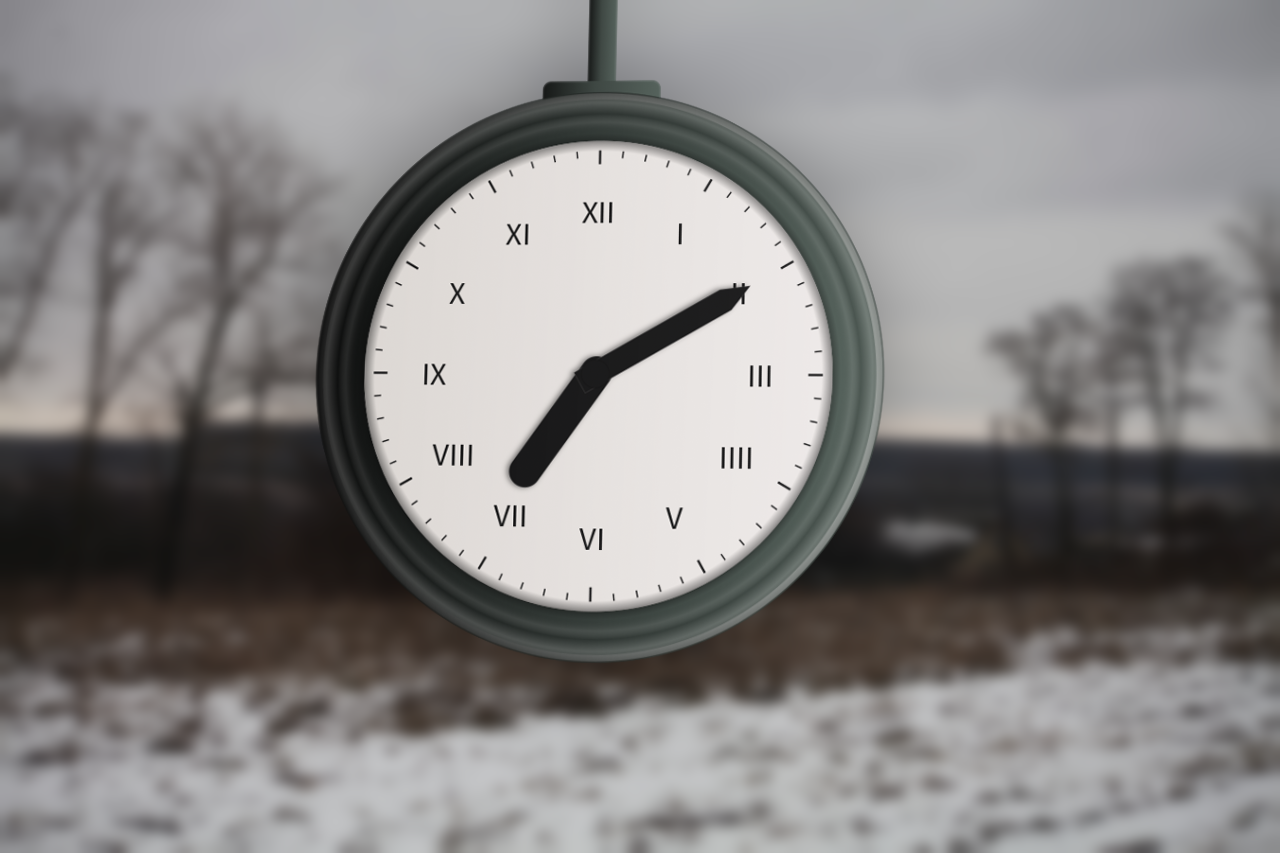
7:10
